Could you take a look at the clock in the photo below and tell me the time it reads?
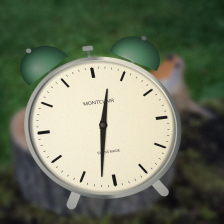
12:32
